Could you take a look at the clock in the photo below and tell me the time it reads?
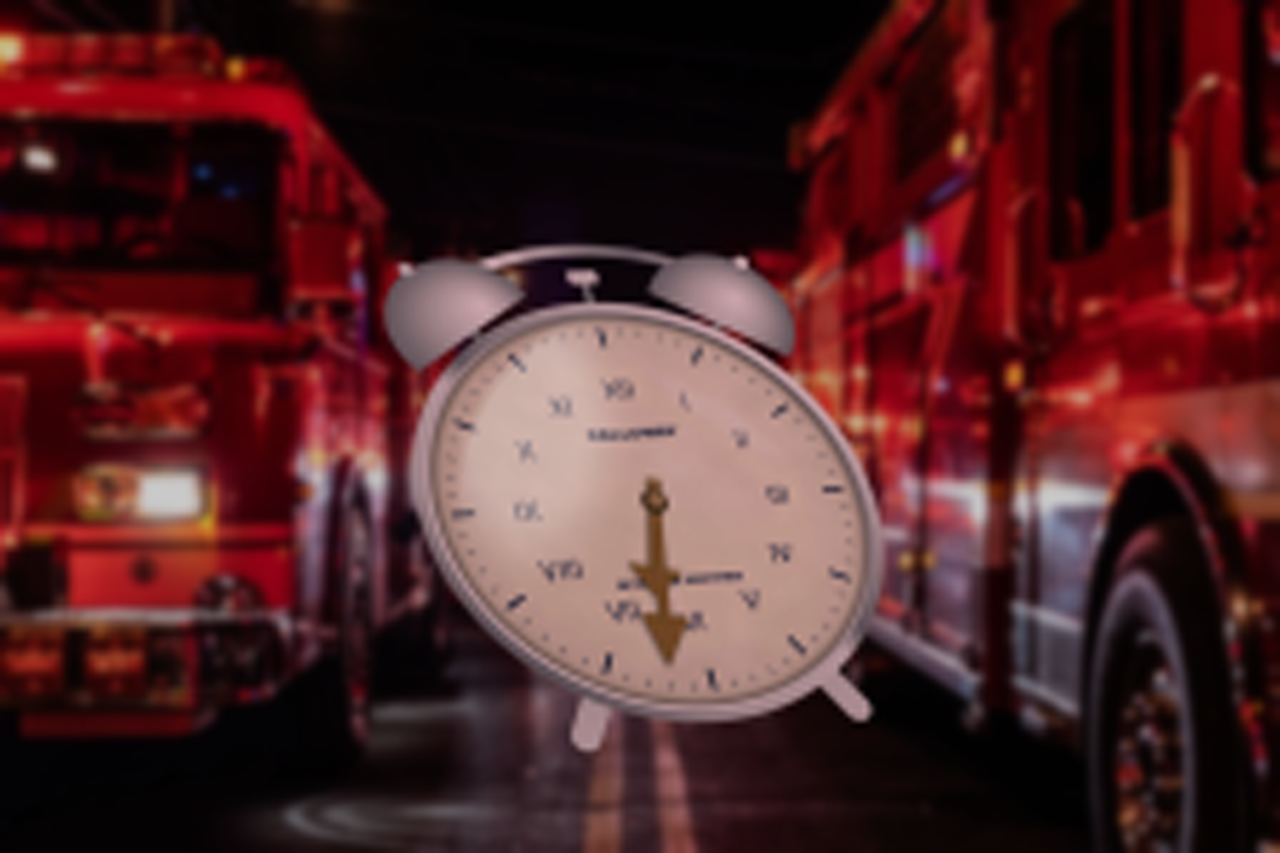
6:32
